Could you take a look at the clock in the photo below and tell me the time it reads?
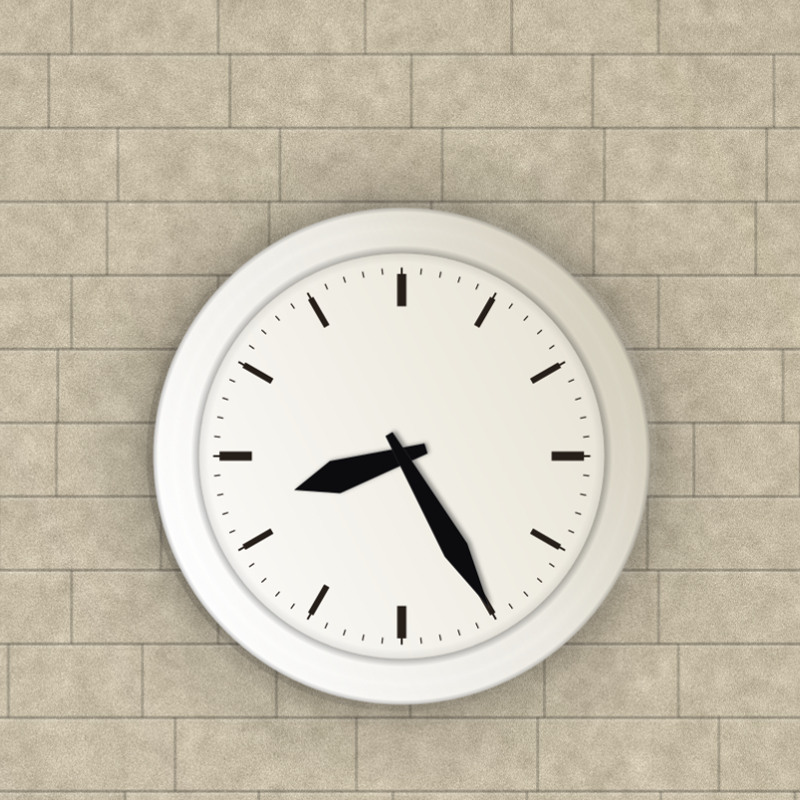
8:25
